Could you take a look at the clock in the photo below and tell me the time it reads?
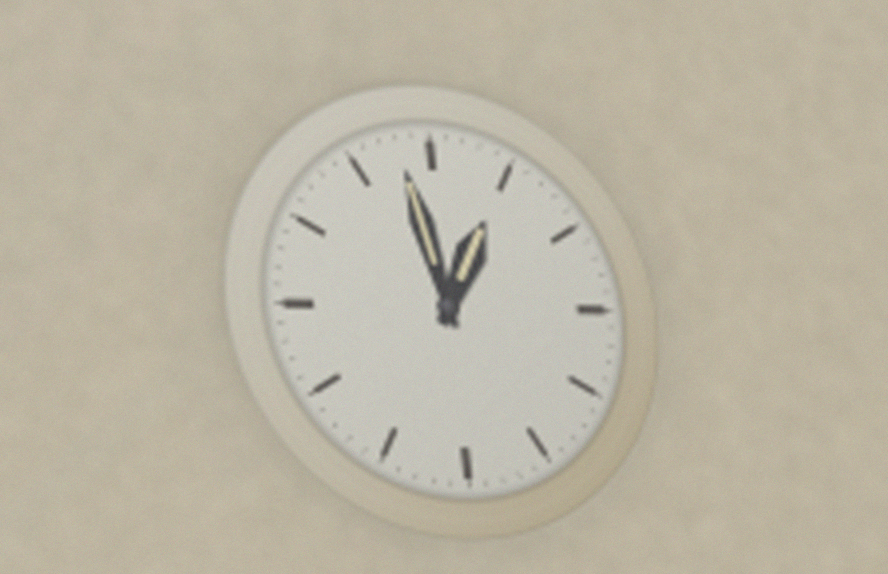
12:58
